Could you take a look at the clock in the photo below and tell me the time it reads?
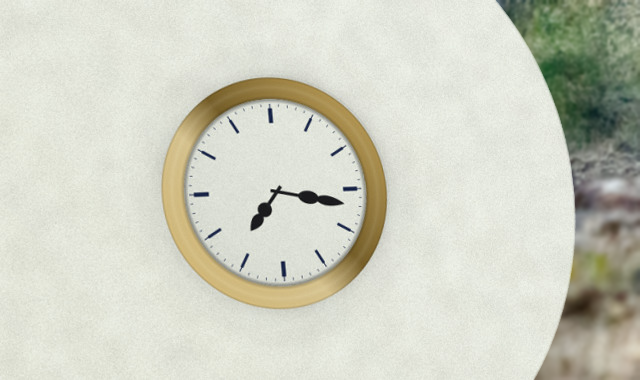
7:17
